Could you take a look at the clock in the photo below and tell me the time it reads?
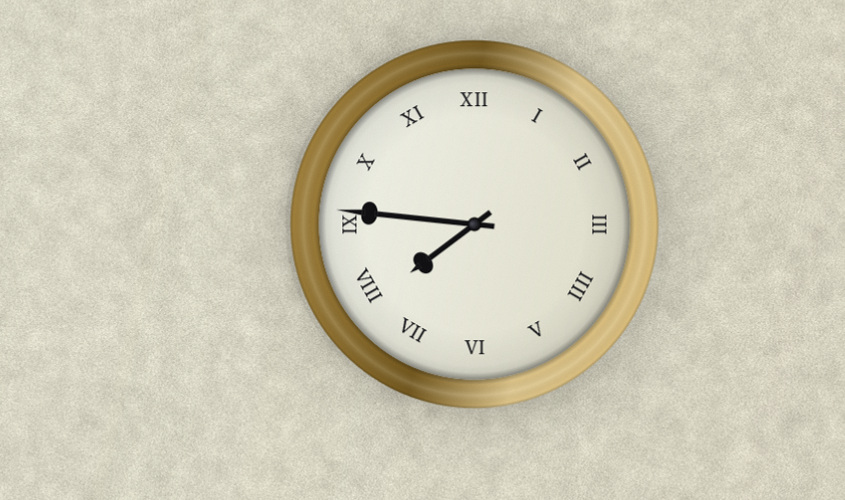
7:46
